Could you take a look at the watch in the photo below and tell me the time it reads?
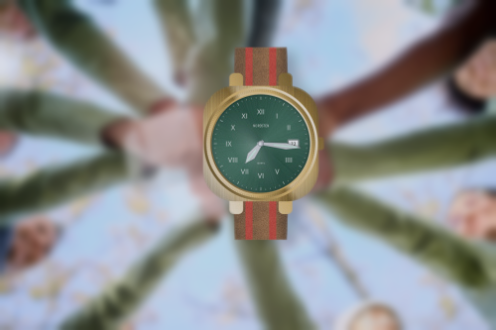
7:16
